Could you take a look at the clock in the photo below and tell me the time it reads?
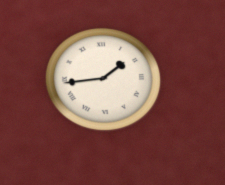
1:44
